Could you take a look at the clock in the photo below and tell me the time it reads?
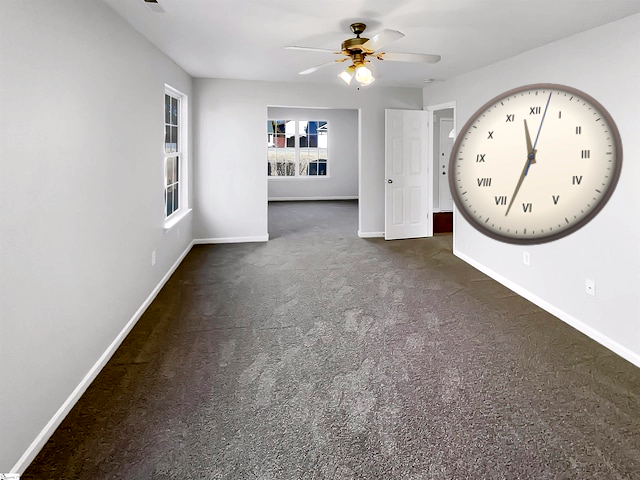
11:33:02
